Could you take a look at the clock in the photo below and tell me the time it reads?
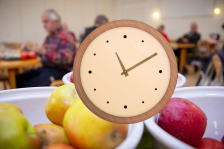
11:10
